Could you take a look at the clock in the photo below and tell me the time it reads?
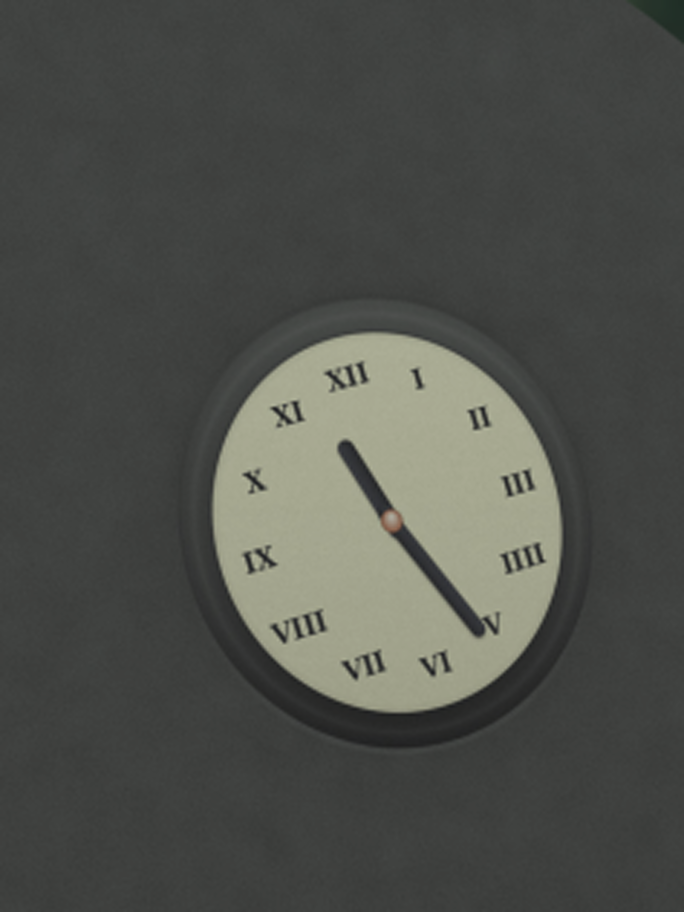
11:26
